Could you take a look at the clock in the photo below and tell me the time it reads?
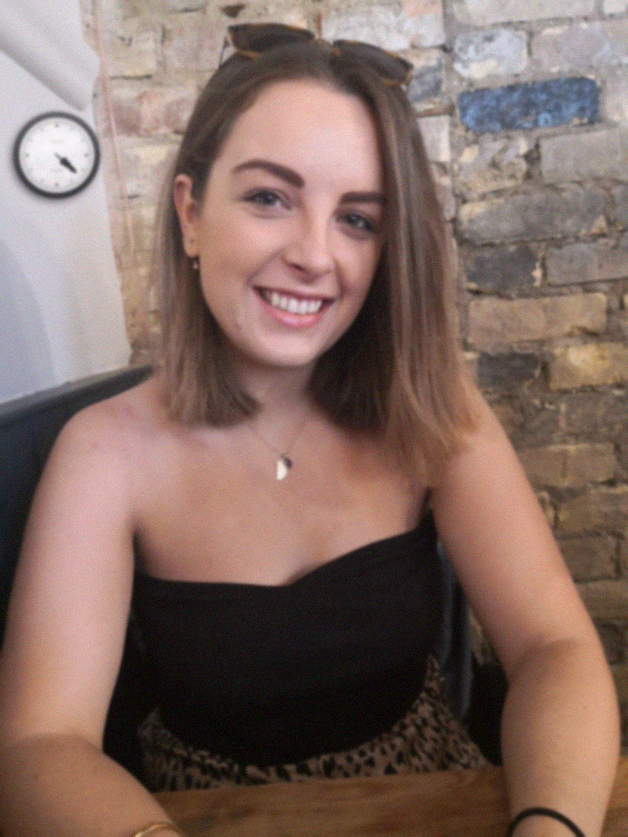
4:22
